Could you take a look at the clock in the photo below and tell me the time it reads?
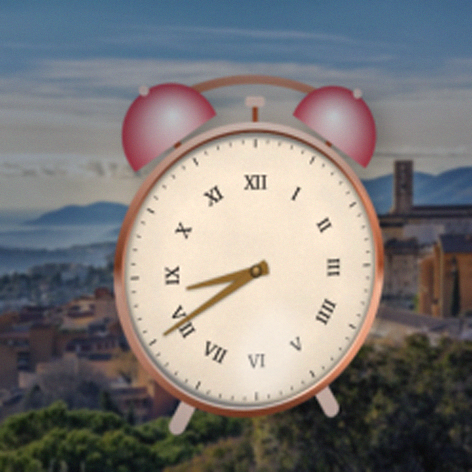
8:40
